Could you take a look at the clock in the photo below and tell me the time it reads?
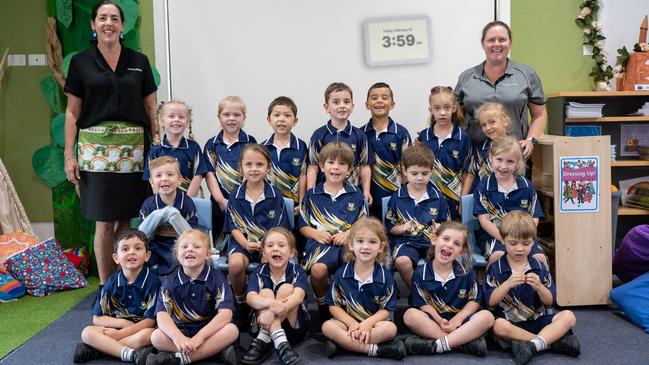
3:59
